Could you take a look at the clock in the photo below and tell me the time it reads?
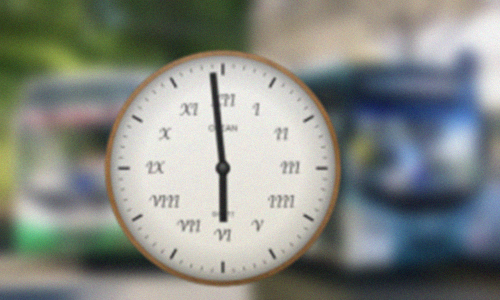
5:59
